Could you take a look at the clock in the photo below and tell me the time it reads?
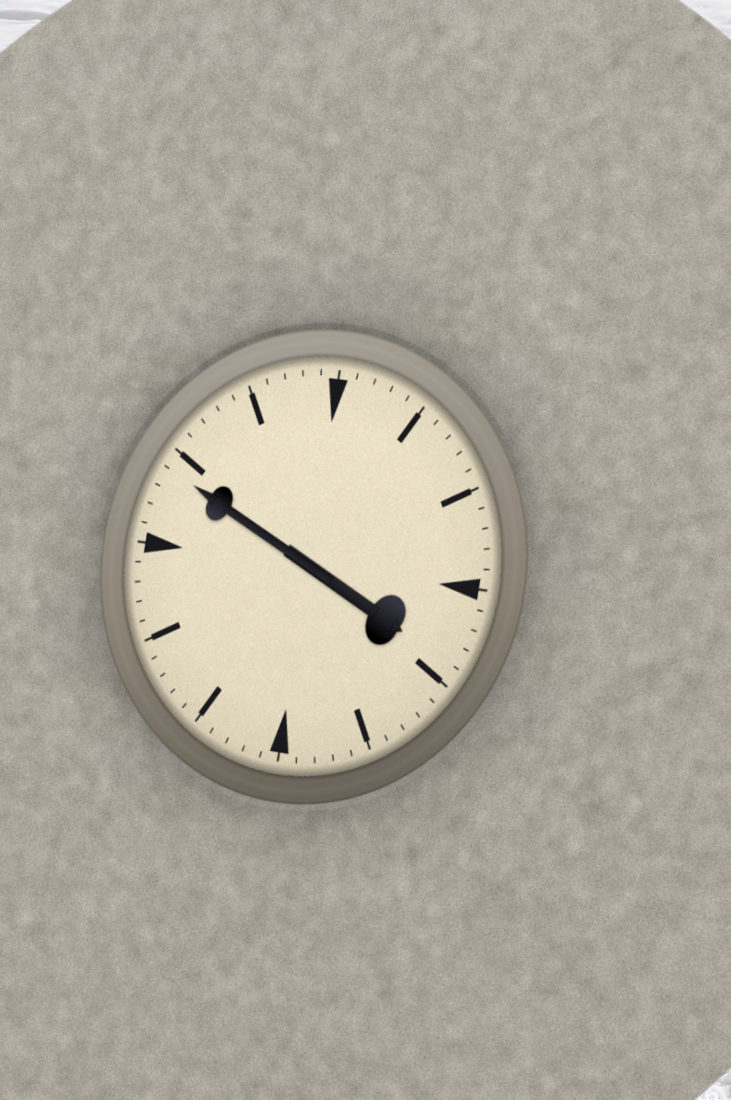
3:49
